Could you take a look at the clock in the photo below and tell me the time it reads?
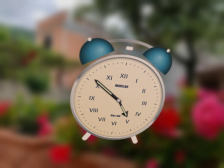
4:51
